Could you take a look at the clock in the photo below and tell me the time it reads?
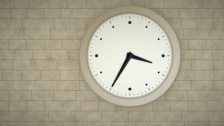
3:35
